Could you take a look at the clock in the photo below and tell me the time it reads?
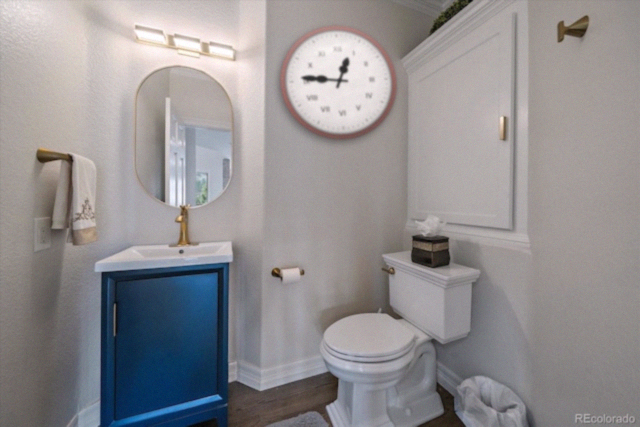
12:46
